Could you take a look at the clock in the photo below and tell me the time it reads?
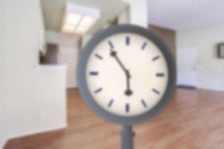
5:54
